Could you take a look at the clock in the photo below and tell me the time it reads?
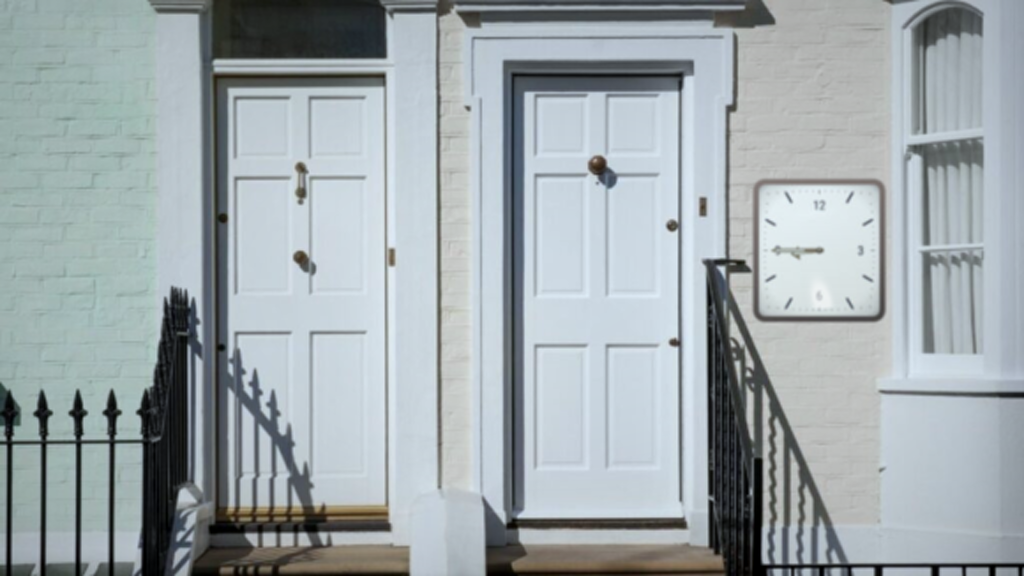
8:45
